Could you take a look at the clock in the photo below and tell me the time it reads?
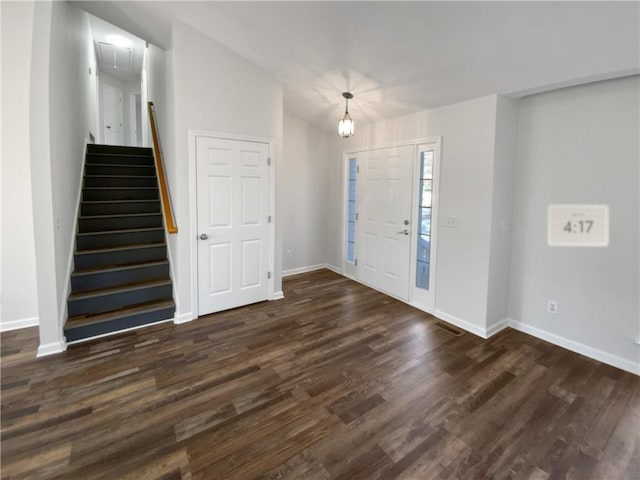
4:17
